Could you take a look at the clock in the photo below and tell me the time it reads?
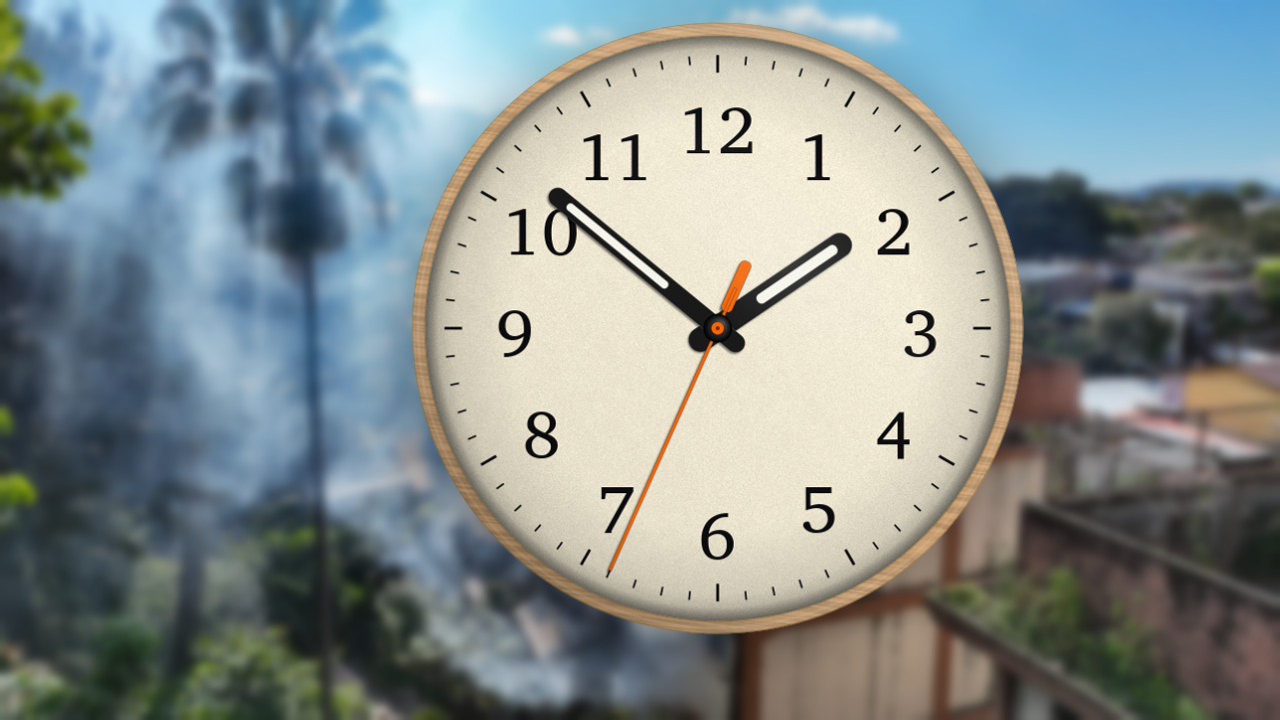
1:51:34
